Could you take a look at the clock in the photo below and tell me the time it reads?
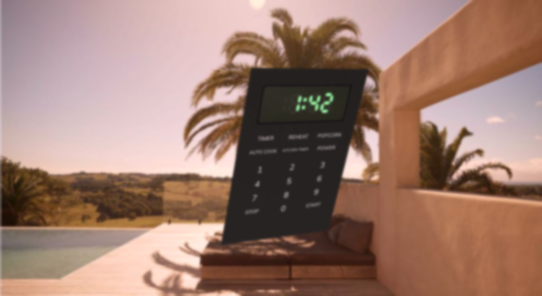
1:42
